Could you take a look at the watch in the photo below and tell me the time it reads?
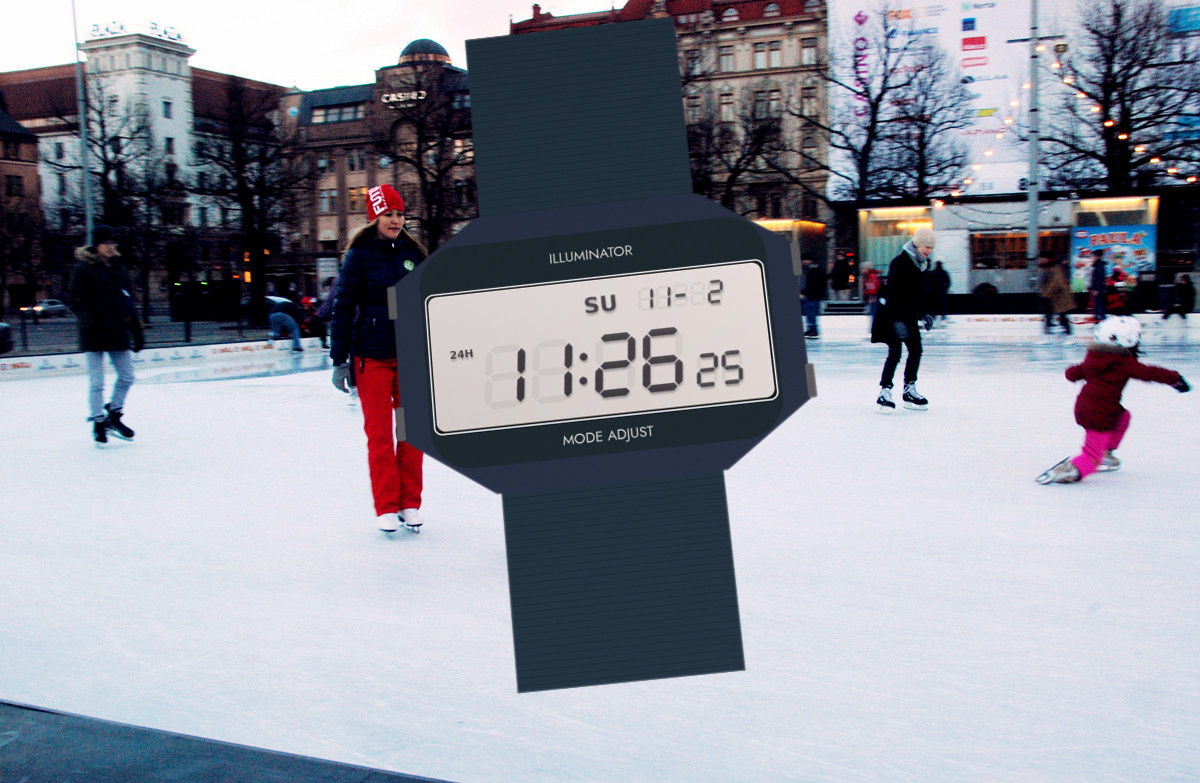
11:26:25
